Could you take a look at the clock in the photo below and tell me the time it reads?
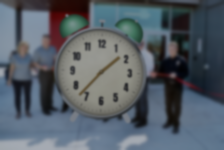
1:37
